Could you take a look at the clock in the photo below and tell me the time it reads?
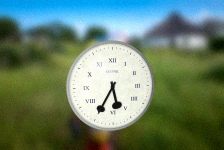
5:35
